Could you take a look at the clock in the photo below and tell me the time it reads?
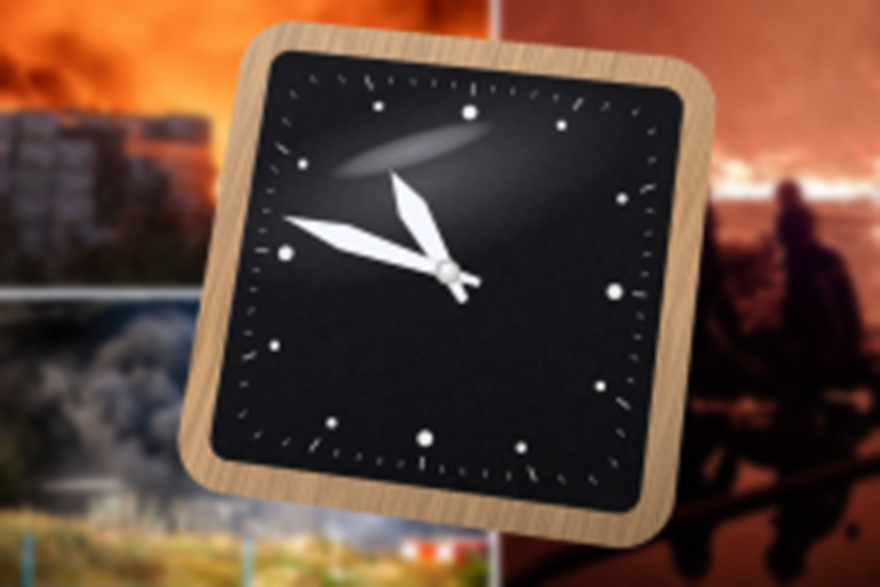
10:47
